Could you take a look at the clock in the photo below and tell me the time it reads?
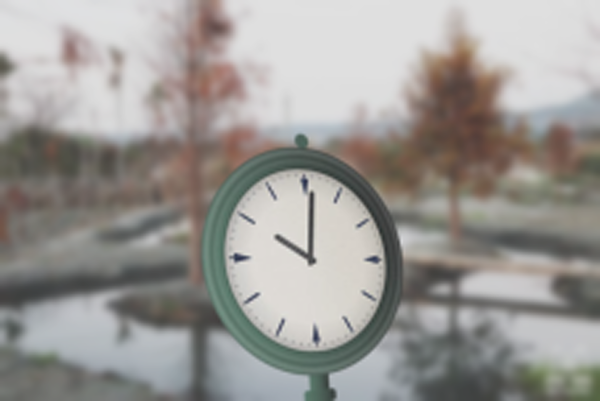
10:01
